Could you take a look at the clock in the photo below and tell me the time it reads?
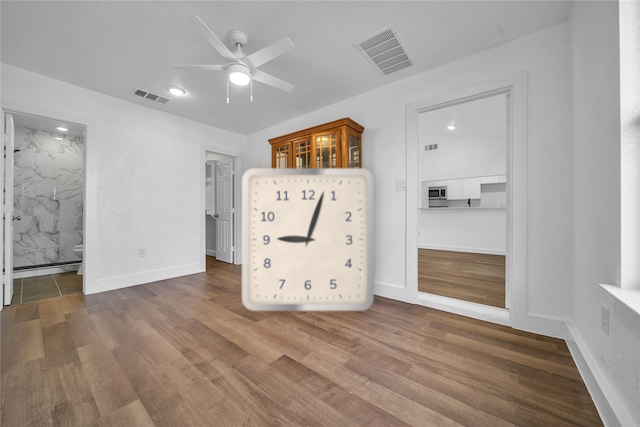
9:03
